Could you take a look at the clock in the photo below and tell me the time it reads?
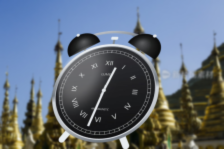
12:32
